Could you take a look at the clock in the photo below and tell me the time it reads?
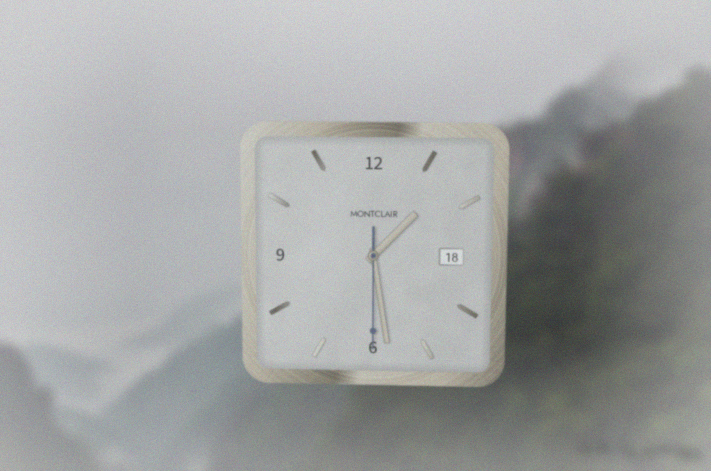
1:28:30
